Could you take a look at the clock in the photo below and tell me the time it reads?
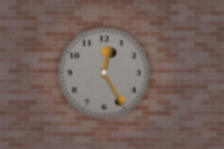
12:25
